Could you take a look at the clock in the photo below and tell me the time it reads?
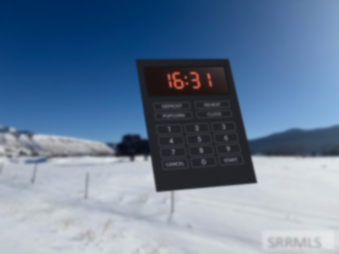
16:31
